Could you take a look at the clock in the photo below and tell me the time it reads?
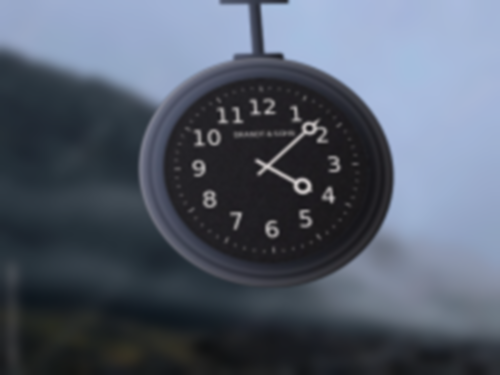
4:08
